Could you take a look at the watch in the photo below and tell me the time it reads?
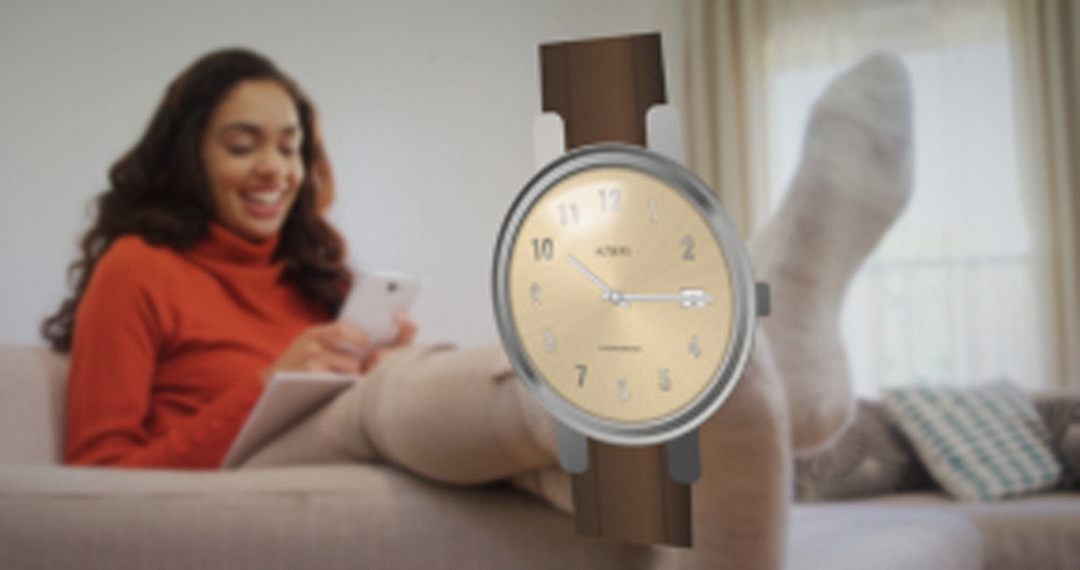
10:15
